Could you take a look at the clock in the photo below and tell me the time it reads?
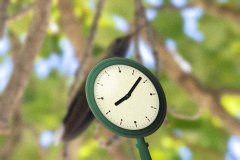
8:08
